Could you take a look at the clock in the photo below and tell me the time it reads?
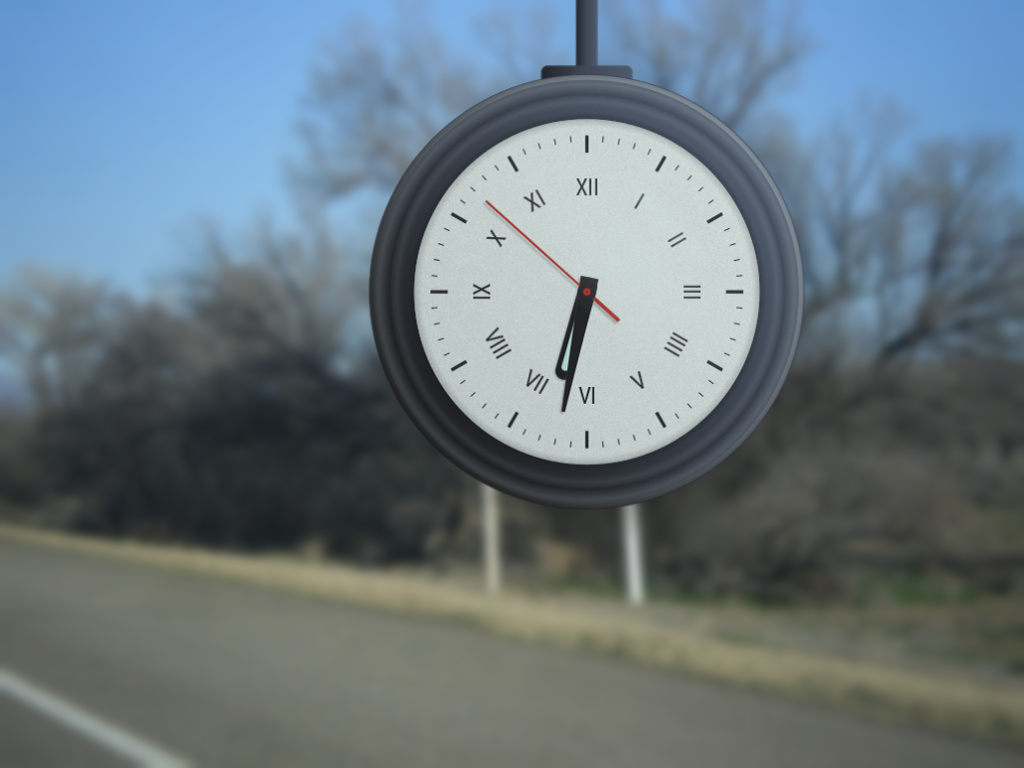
6:31:52
